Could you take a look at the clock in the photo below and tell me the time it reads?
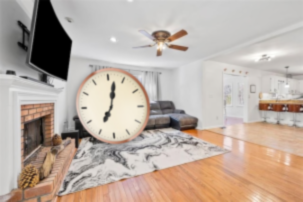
7:02
